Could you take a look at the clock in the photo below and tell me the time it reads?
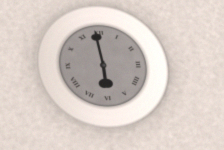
5:59
